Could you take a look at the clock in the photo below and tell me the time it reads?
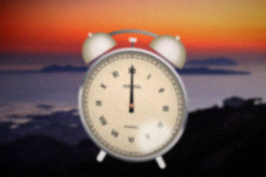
12:00
